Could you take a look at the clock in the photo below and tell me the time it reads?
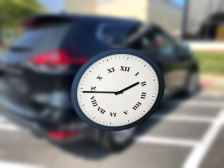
1:44
